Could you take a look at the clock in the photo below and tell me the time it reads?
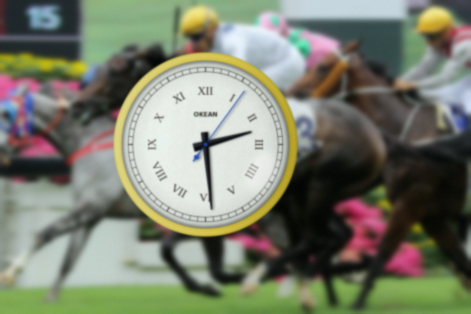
2:29:06
